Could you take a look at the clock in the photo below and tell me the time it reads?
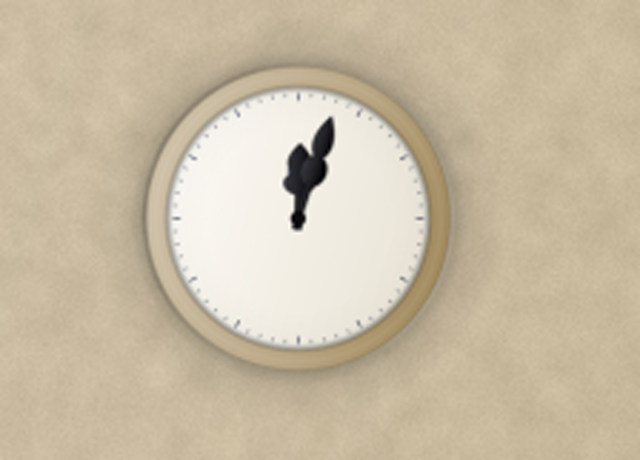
12:03
